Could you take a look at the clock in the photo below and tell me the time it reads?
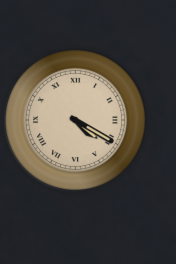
4:20
